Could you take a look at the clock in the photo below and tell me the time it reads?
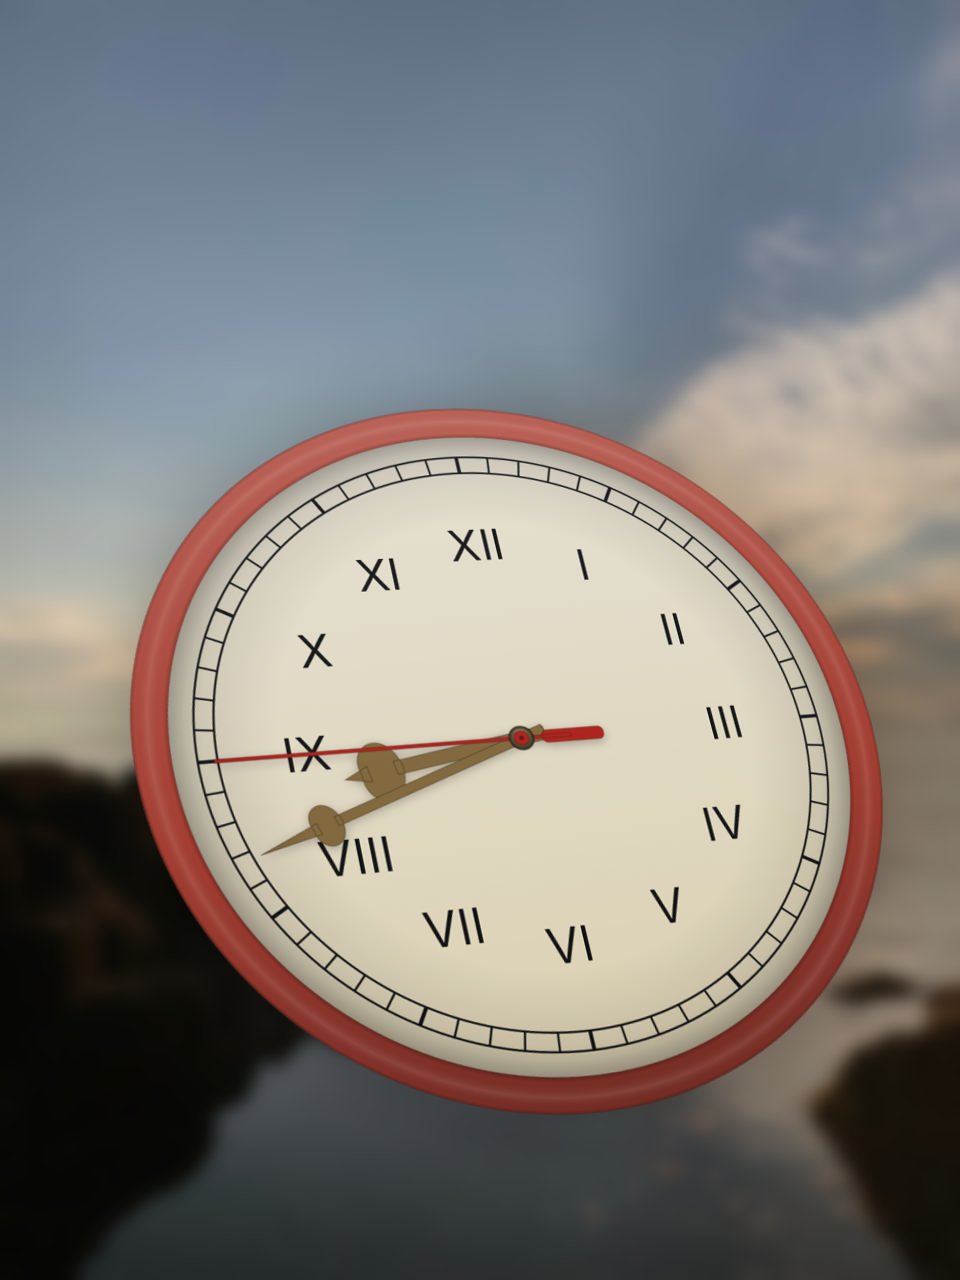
8:41:45
